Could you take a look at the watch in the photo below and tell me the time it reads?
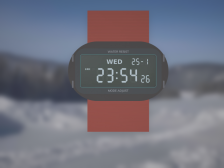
23:54:26
